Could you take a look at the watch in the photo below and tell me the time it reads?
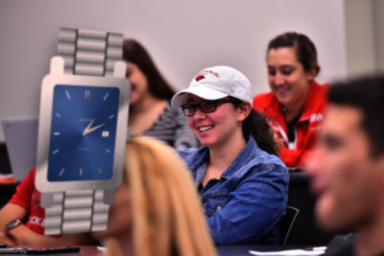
1:11
